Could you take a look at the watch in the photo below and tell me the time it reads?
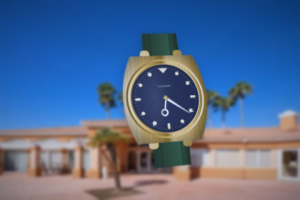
6:21
